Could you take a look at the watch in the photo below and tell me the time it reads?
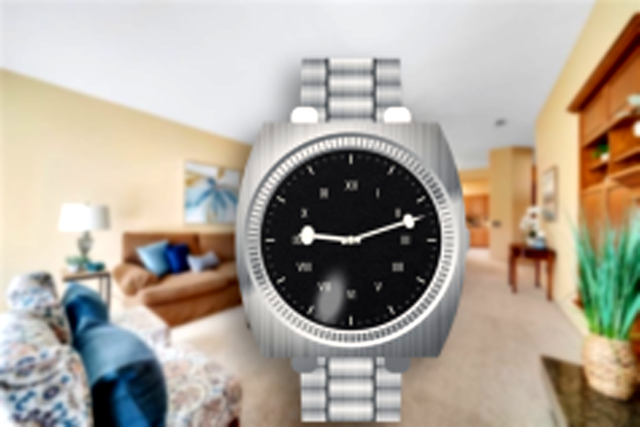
9:12
